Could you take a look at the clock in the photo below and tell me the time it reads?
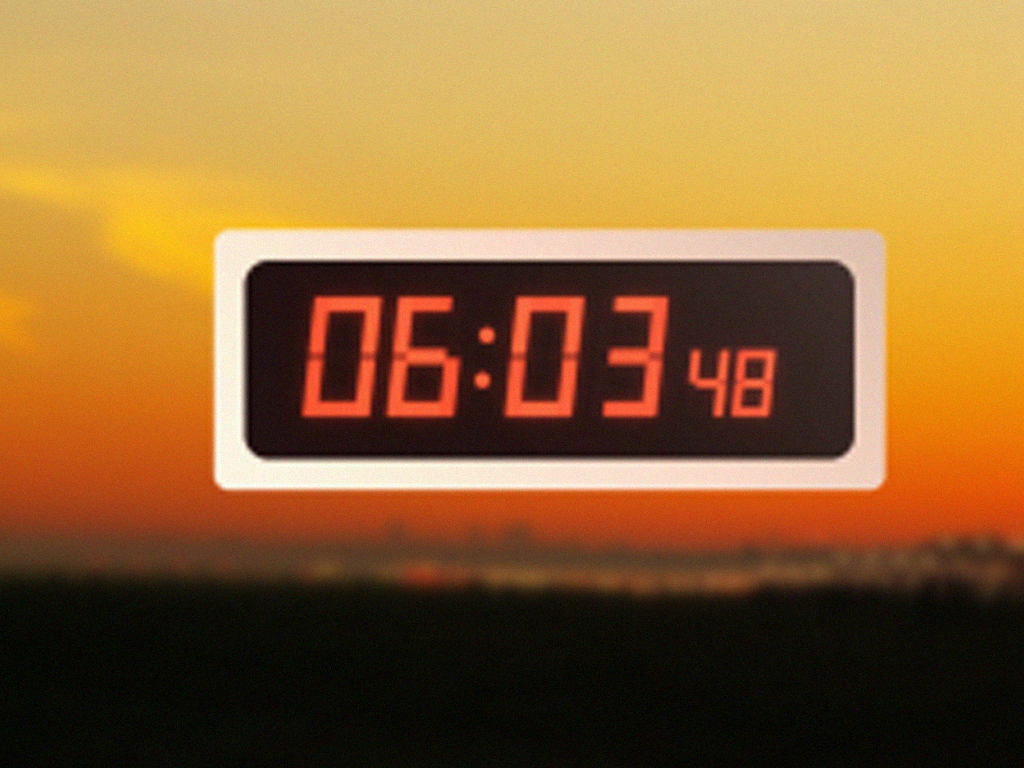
6:03:48
